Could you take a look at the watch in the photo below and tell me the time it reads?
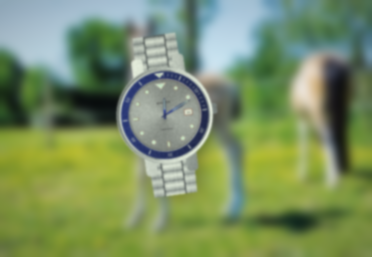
12:11
